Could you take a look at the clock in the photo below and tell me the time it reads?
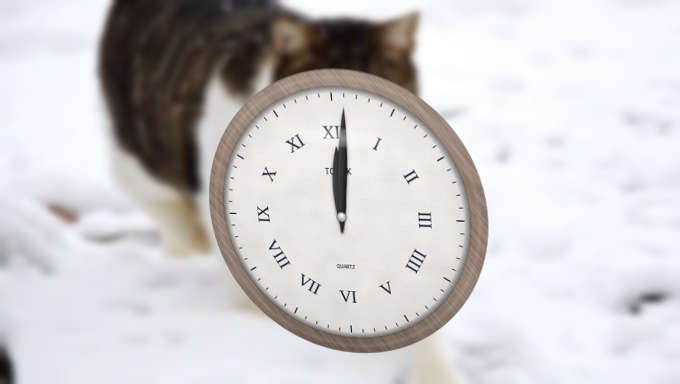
12:01
